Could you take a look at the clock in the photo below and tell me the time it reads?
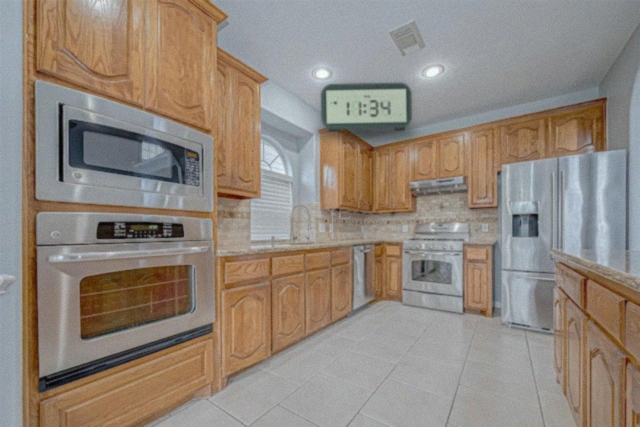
11:34
